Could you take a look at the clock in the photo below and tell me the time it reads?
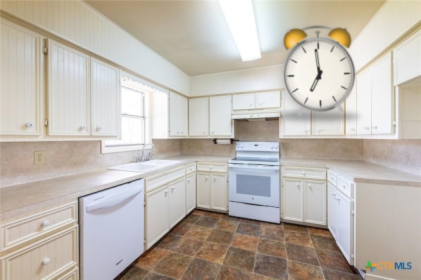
6:59
